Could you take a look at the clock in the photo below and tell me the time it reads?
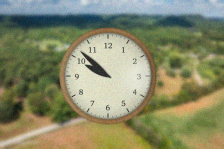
9:52
